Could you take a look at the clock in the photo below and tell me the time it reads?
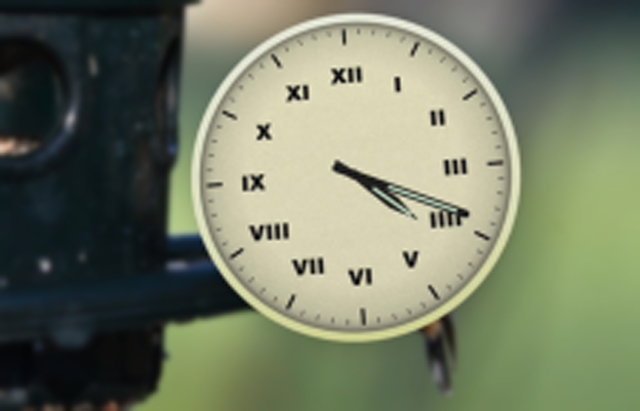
4:19
